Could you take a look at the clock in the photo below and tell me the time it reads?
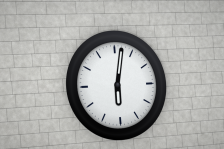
6:02
